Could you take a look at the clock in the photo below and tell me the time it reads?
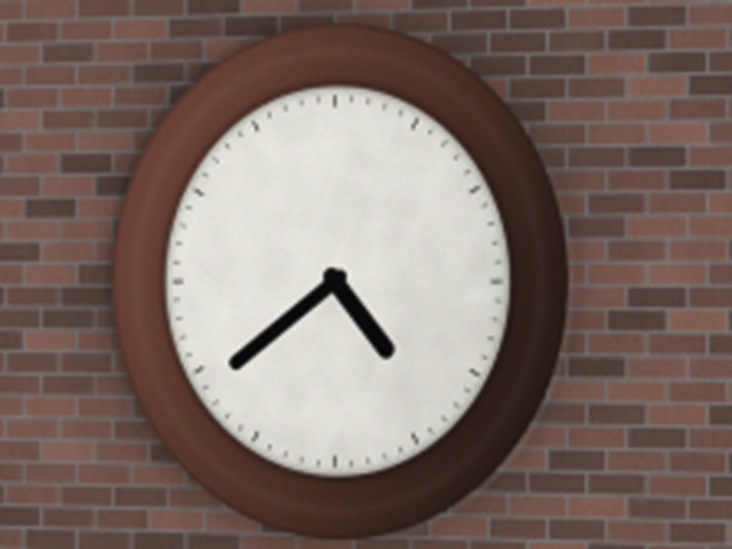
4:39
